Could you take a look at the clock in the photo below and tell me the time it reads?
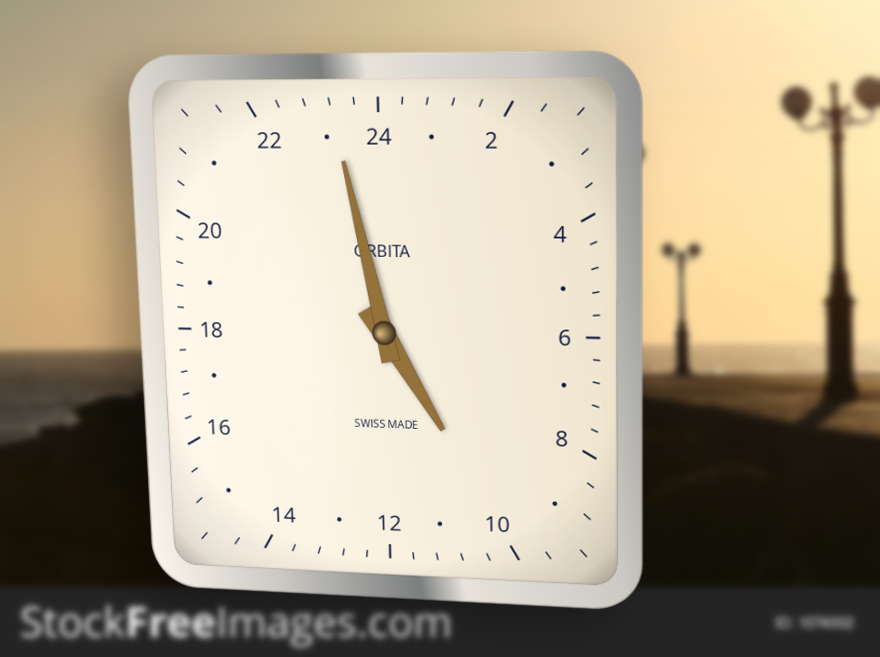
9:58
